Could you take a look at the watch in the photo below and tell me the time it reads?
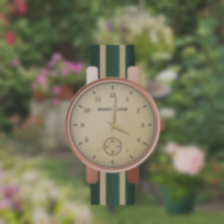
4:01
